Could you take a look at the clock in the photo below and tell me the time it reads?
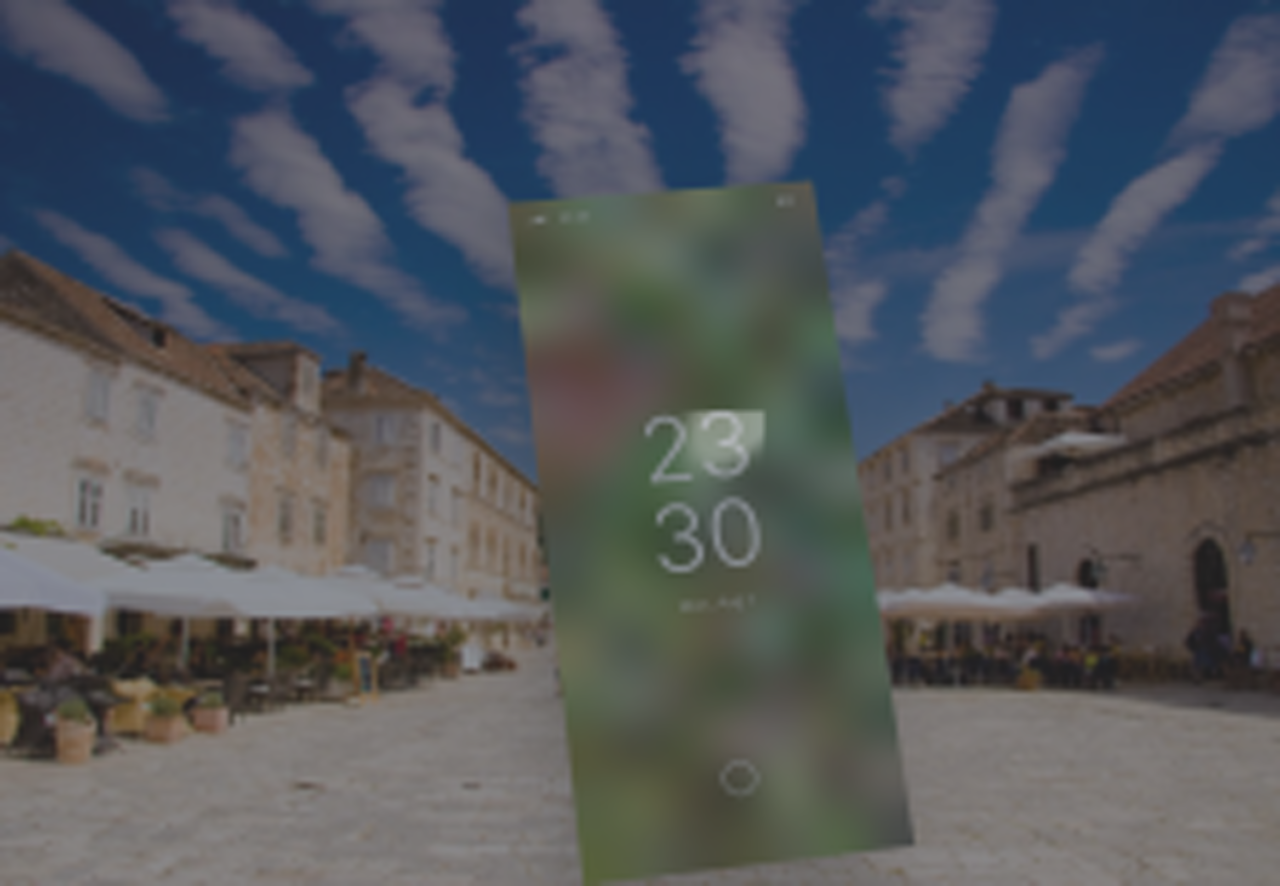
23:30
